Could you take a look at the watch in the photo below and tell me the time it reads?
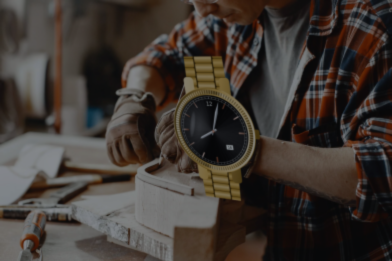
8:03
